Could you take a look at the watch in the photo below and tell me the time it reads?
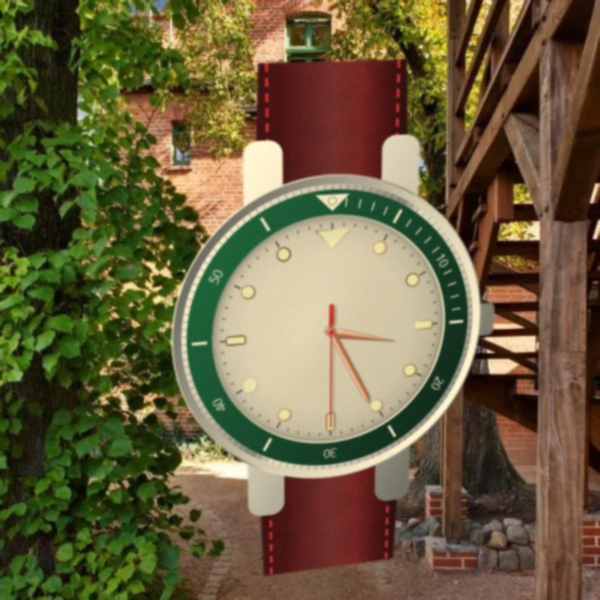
3:25:30
